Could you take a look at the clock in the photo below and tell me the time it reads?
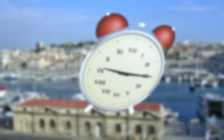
9:15
